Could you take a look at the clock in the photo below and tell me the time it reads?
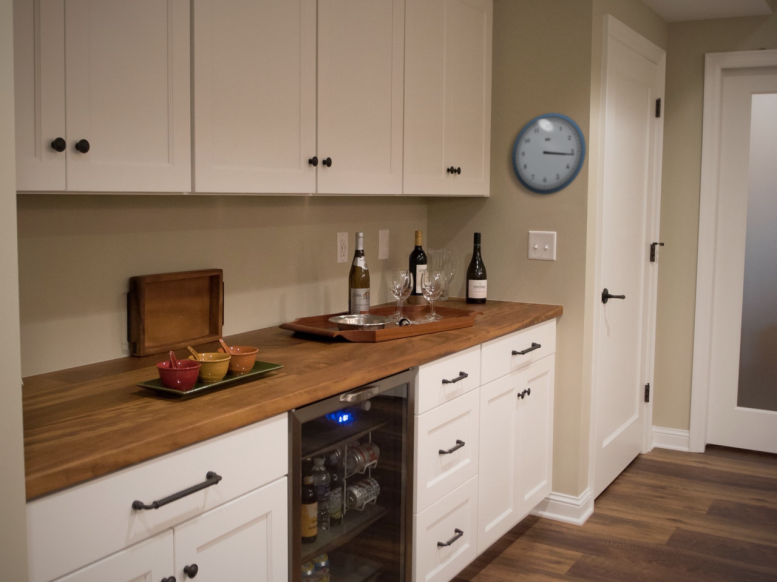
3:16
